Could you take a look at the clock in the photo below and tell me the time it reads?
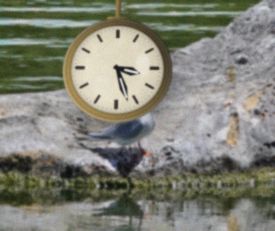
3:27
